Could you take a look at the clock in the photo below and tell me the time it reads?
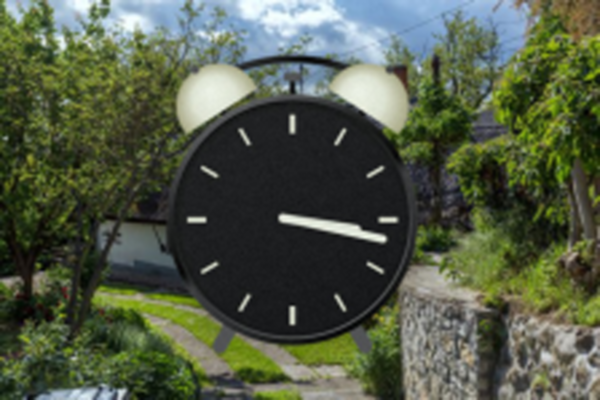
3:17
